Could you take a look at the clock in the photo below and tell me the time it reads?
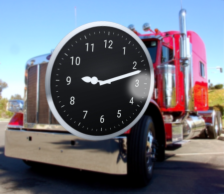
9:12
